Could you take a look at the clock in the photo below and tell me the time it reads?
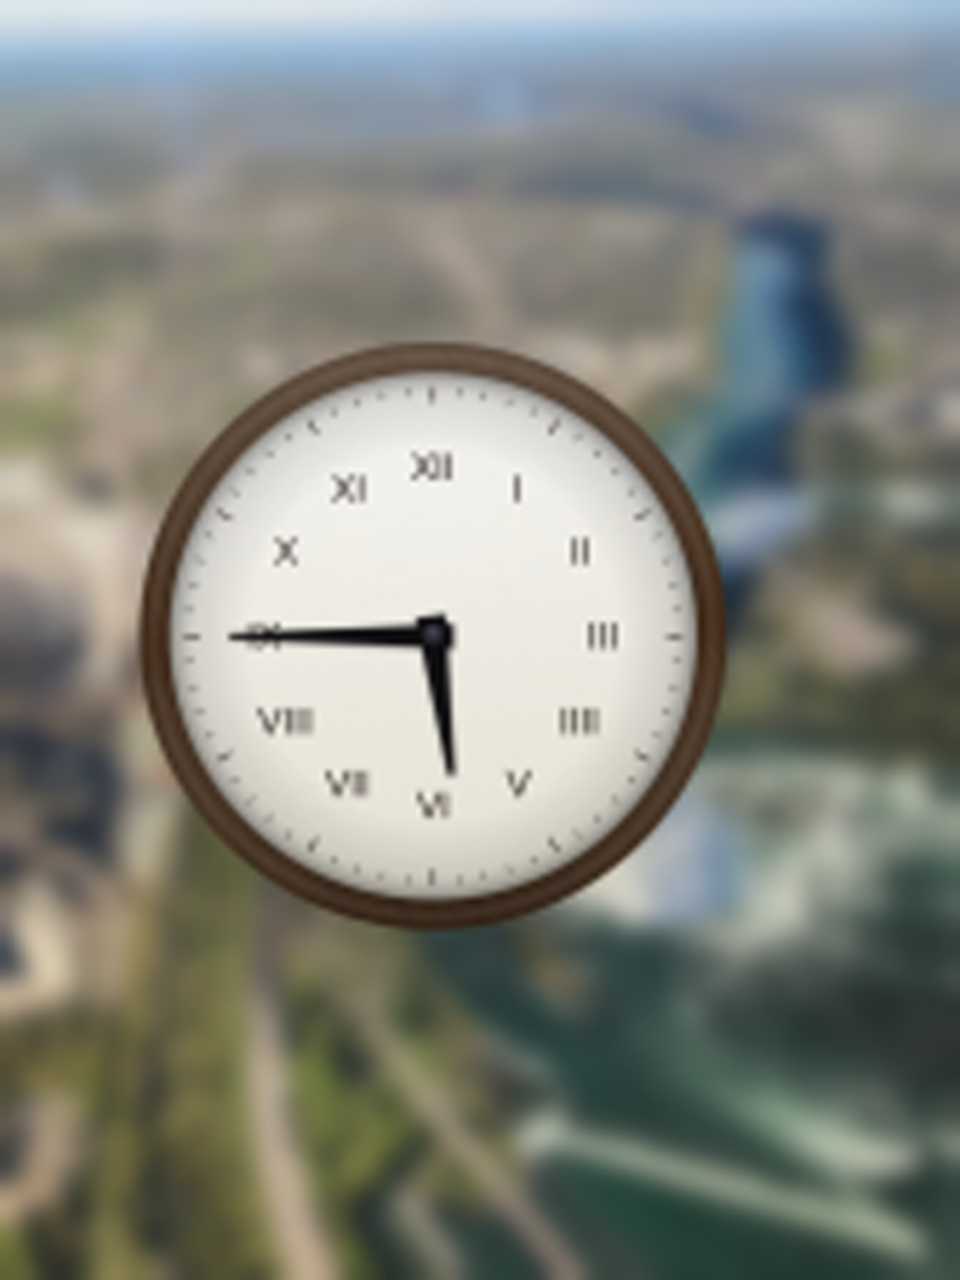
5:45
